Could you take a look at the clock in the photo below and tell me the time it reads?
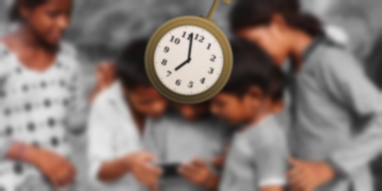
6:57
